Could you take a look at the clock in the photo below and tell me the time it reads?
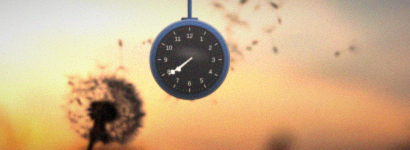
7:39
